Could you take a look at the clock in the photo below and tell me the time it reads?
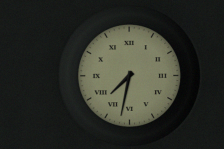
7:32
